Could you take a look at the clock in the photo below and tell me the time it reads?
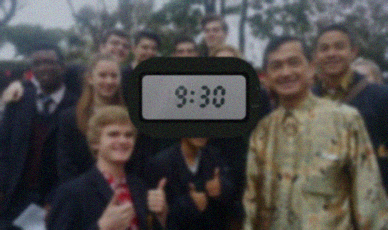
9:30
